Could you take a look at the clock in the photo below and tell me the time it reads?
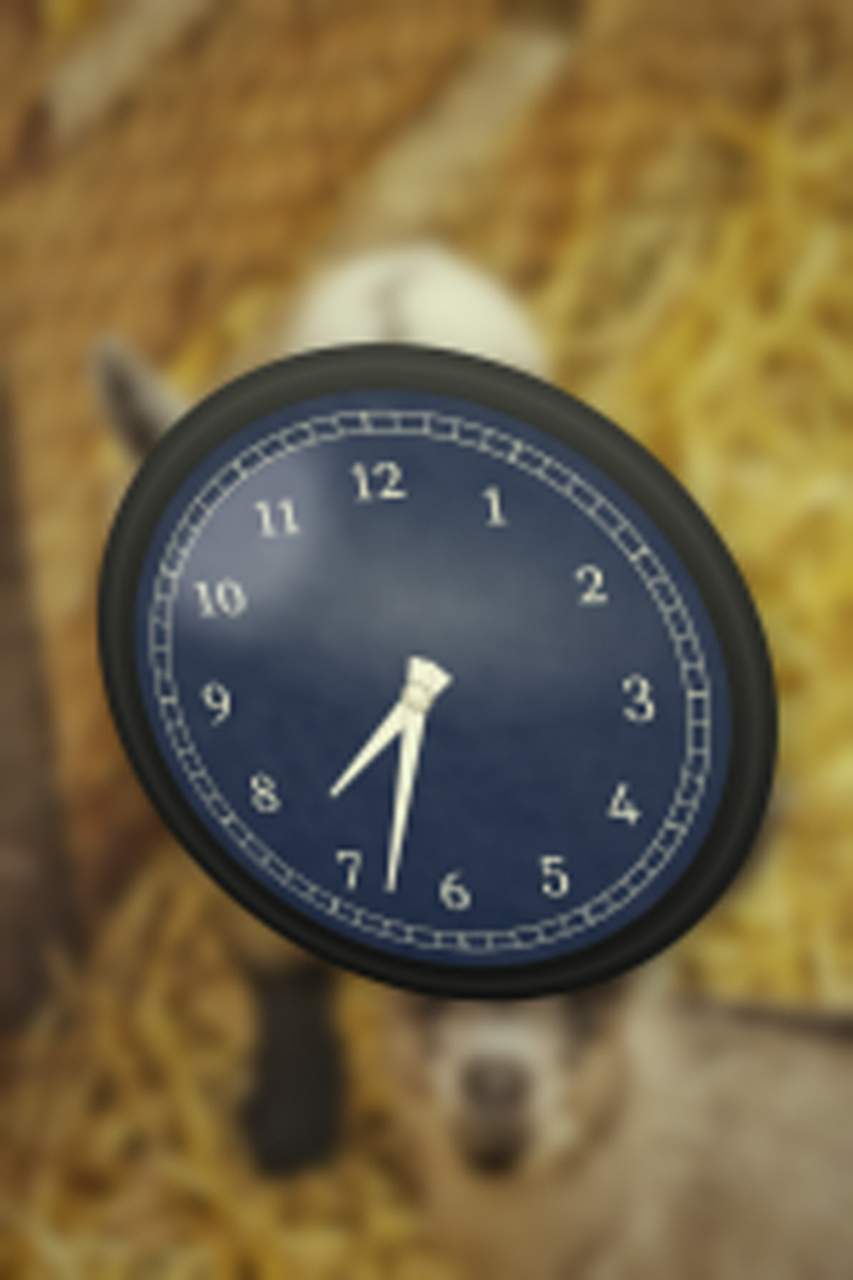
7:33
